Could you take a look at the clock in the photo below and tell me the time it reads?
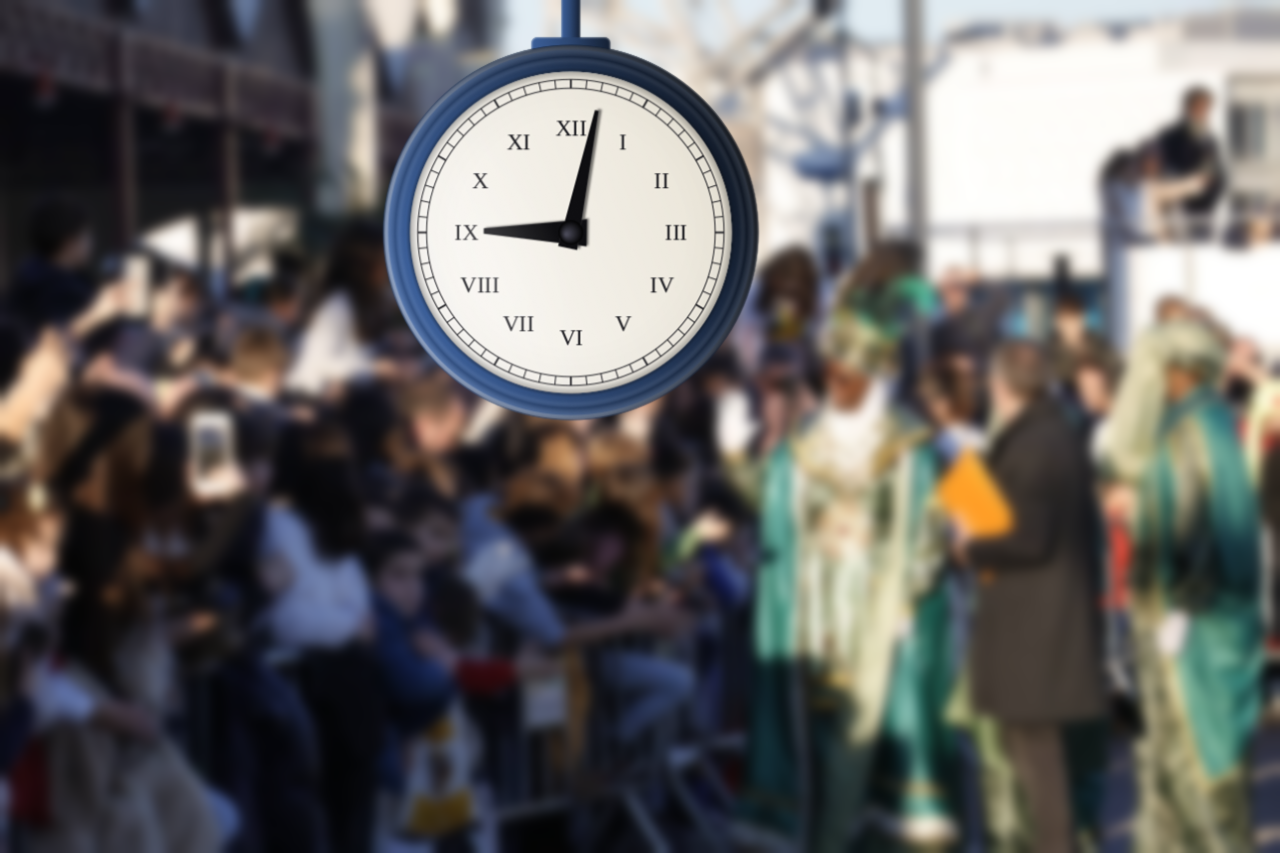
9:02
